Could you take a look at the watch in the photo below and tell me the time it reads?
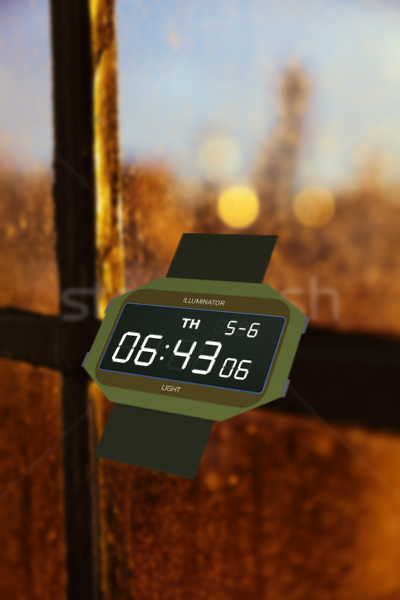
6:43:06
